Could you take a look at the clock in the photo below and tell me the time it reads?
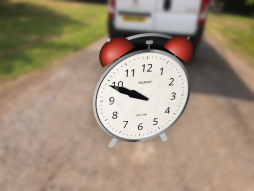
9:49
